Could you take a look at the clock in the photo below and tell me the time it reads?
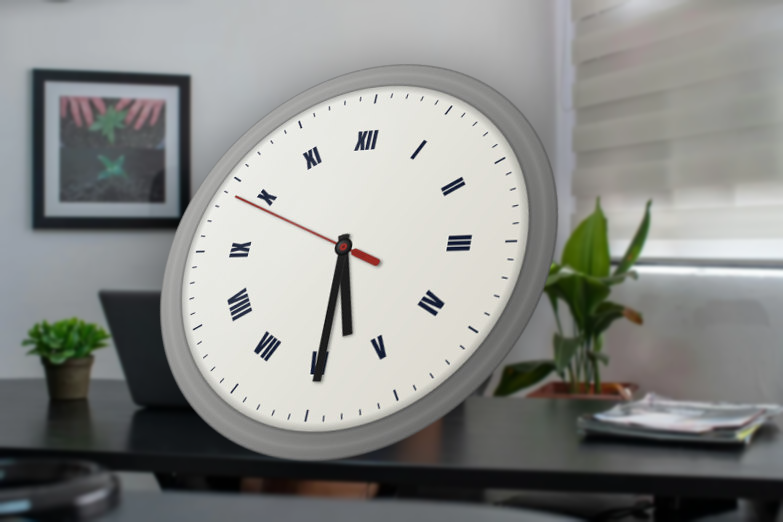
5:29:49
